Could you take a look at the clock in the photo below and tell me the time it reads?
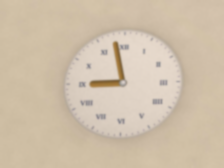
8:58
